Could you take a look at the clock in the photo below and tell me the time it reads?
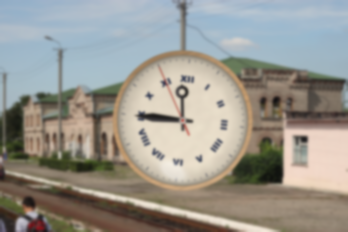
11:44:55
